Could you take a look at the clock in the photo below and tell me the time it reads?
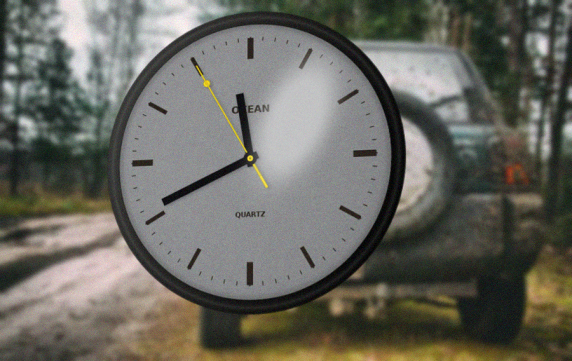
11:40:55
